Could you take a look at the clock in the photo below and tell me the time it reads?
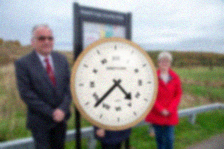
4:38
